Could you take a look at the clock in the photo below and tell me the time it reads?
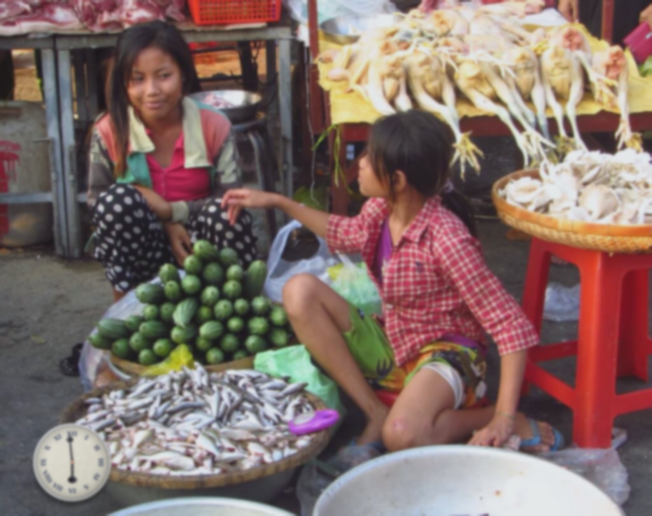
5:59
